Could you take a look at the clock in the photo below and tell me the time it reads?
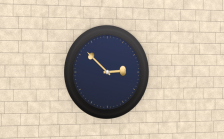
2:52
